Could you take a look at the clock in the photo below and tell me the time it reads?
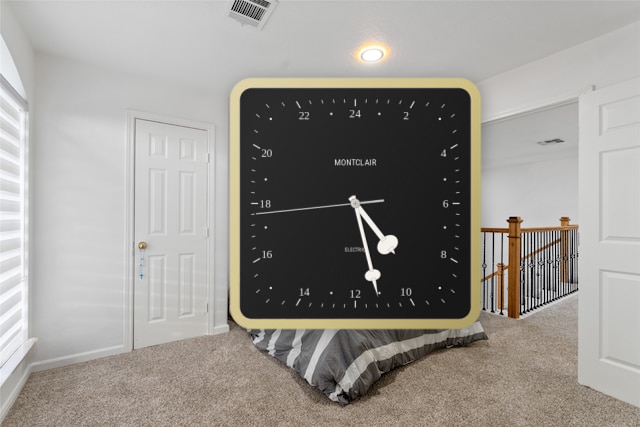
9:27:44
